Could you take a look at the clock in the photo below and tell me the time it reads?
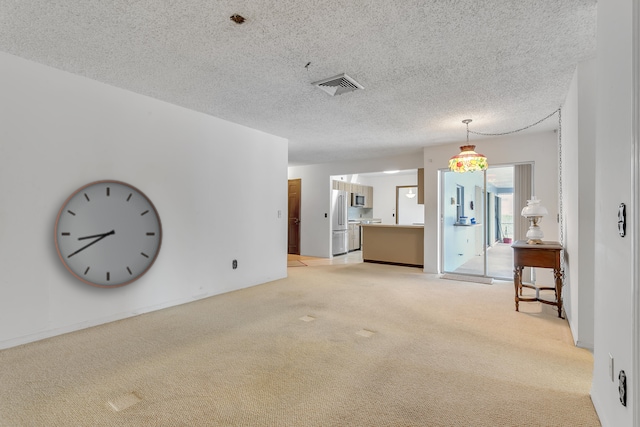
8:40
